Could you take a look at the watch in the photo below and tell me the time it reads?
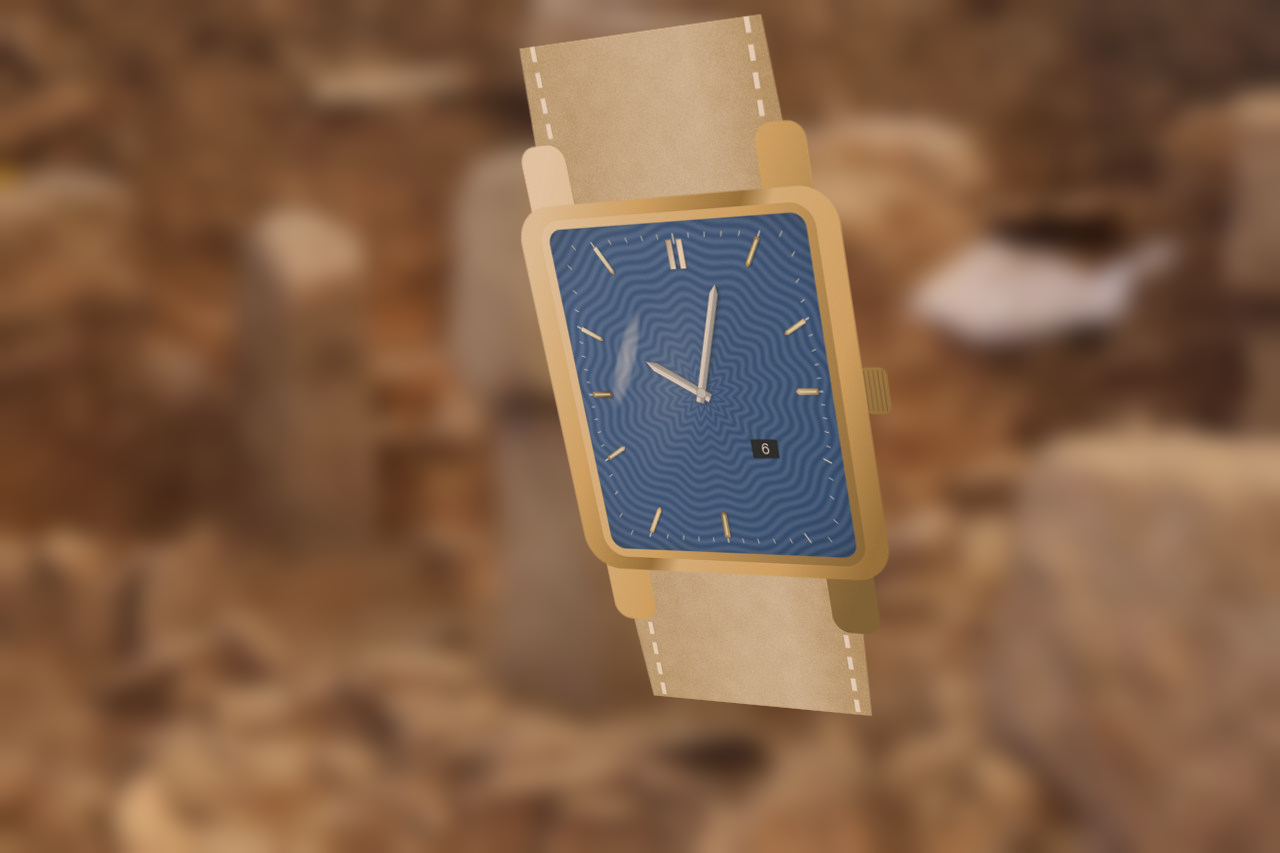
10:03
